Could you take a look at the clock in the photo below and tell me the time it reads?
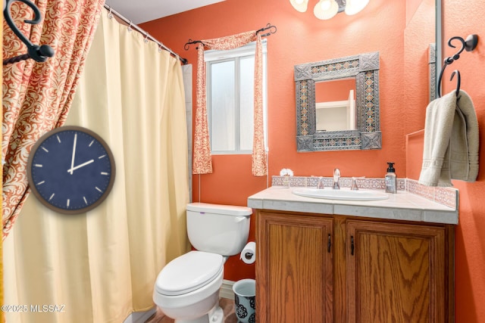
2:00
